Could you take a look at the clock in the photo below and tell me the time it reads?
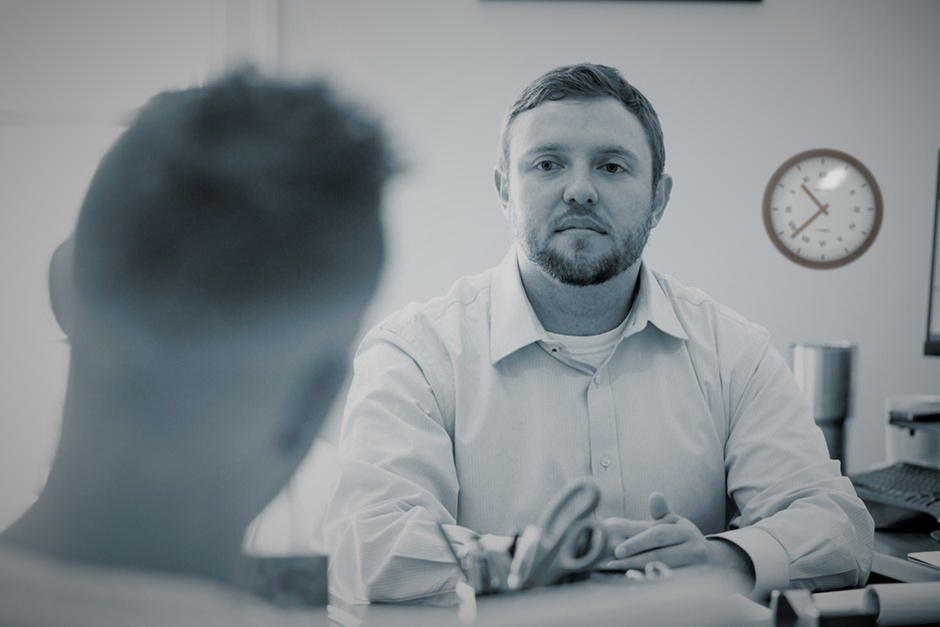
10:38
